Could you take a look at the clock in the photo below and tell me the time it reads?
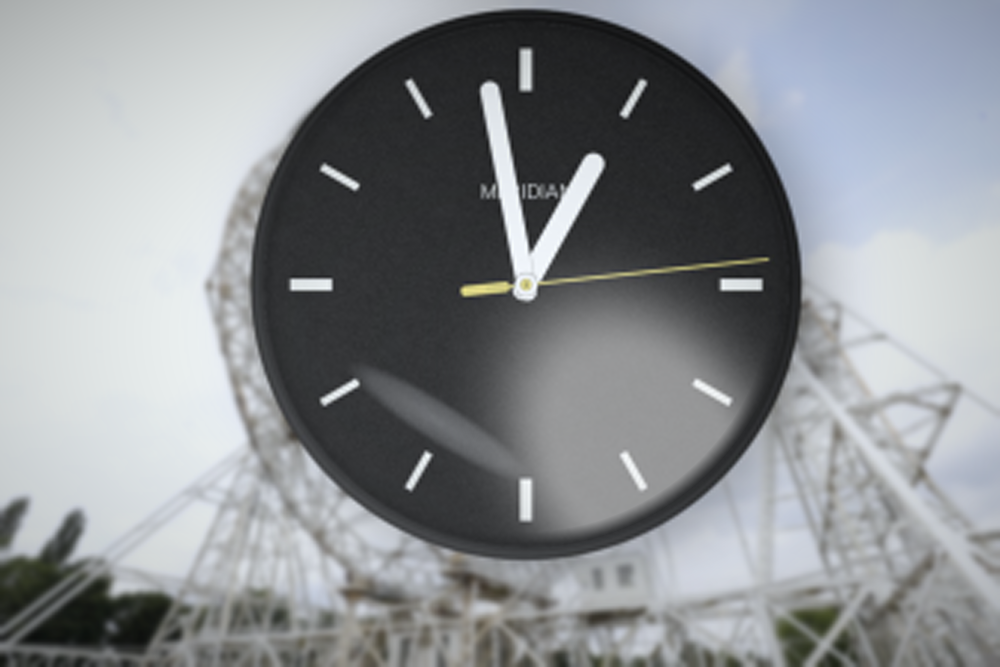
12:58:14
